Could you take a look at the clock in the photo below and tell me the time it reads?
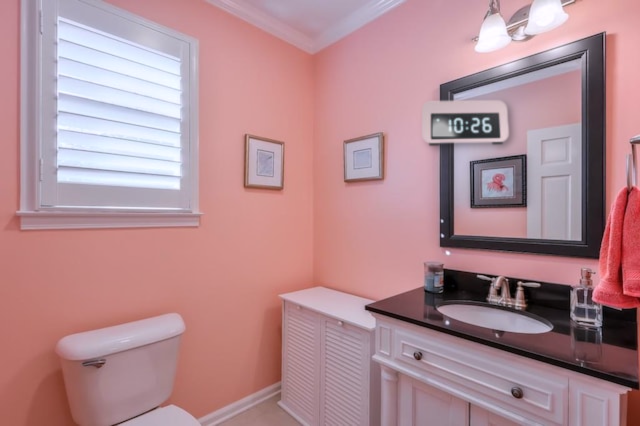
10:26
